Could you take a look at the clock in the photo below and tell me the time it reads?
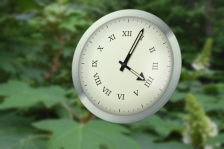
4:04
